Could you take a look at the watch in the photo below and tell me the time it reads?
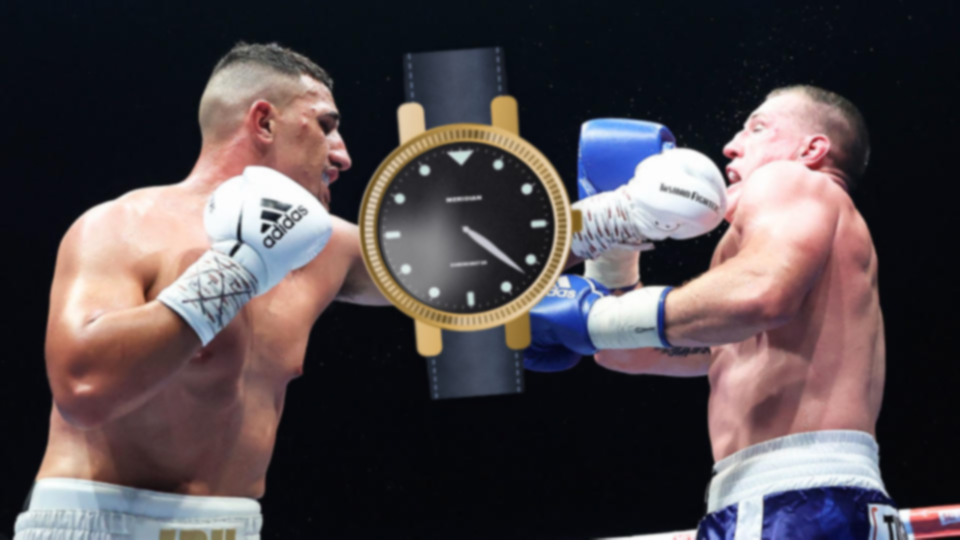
4:22
